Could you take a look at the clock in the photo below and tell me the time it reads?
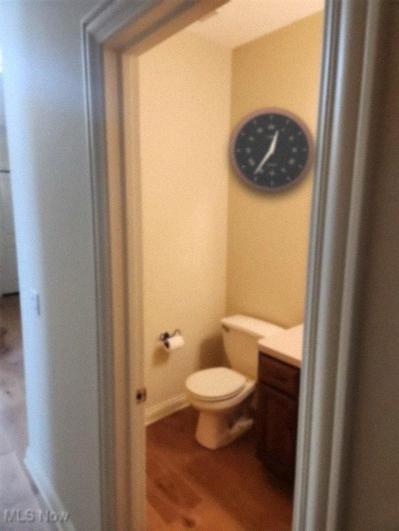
12:36
